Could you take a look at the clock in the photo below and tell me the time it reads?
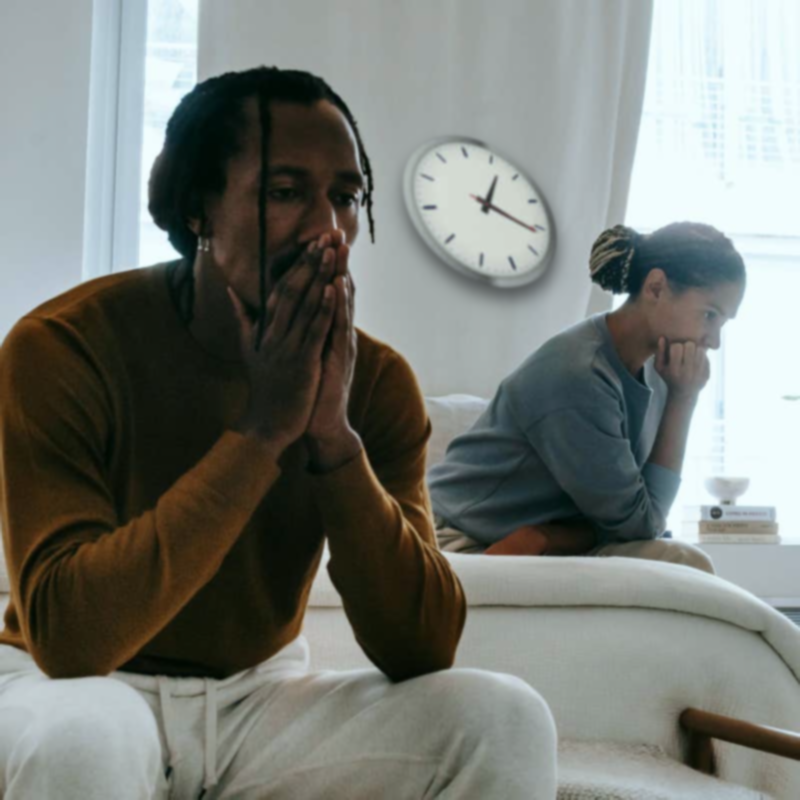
1:21:21
